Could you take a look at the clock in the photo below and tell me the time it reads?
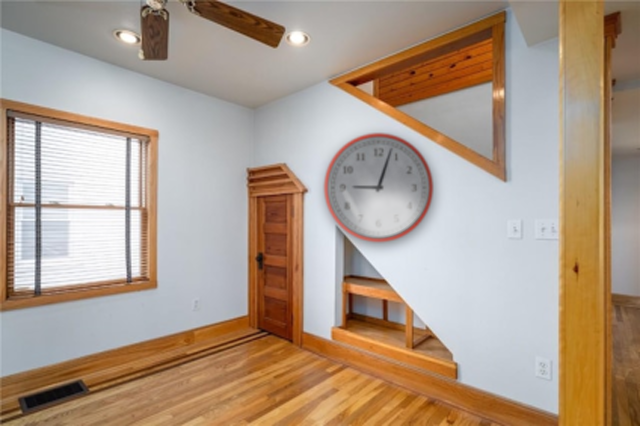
9:03
